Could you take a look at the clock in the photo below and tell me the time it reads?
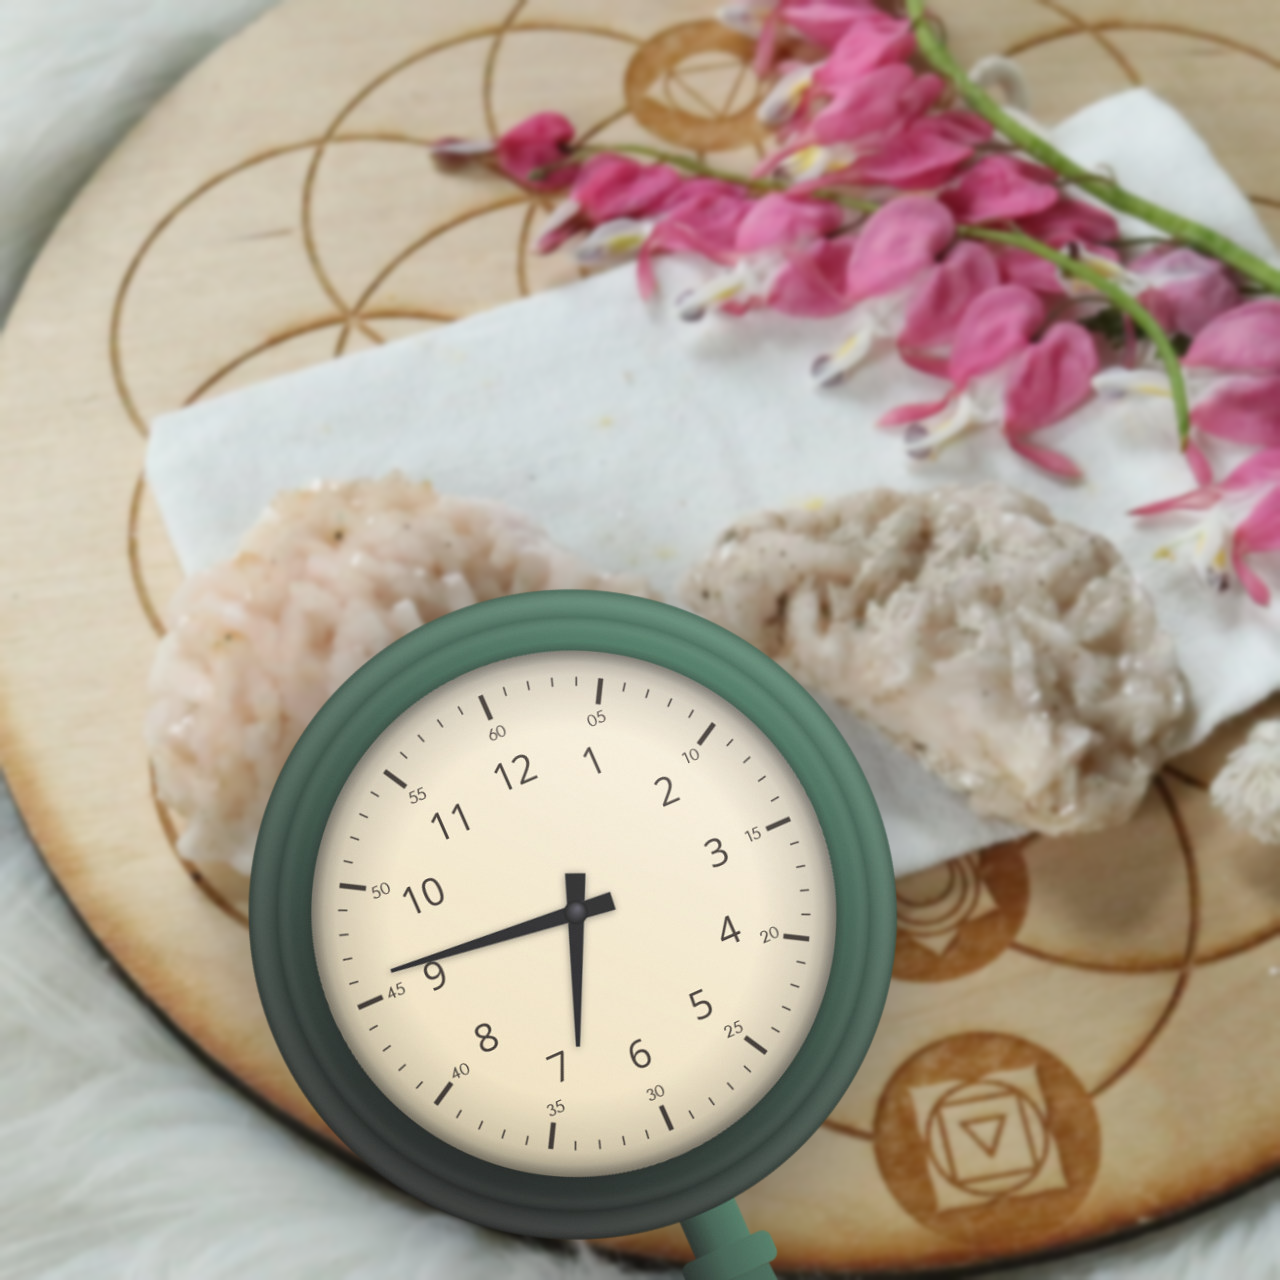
6:46
